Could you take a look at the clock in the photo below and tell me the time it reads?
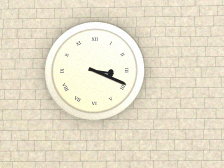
3:19
